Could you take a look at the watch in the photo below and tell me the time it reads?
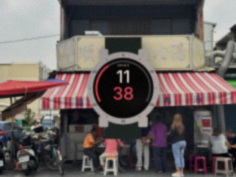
11:38
